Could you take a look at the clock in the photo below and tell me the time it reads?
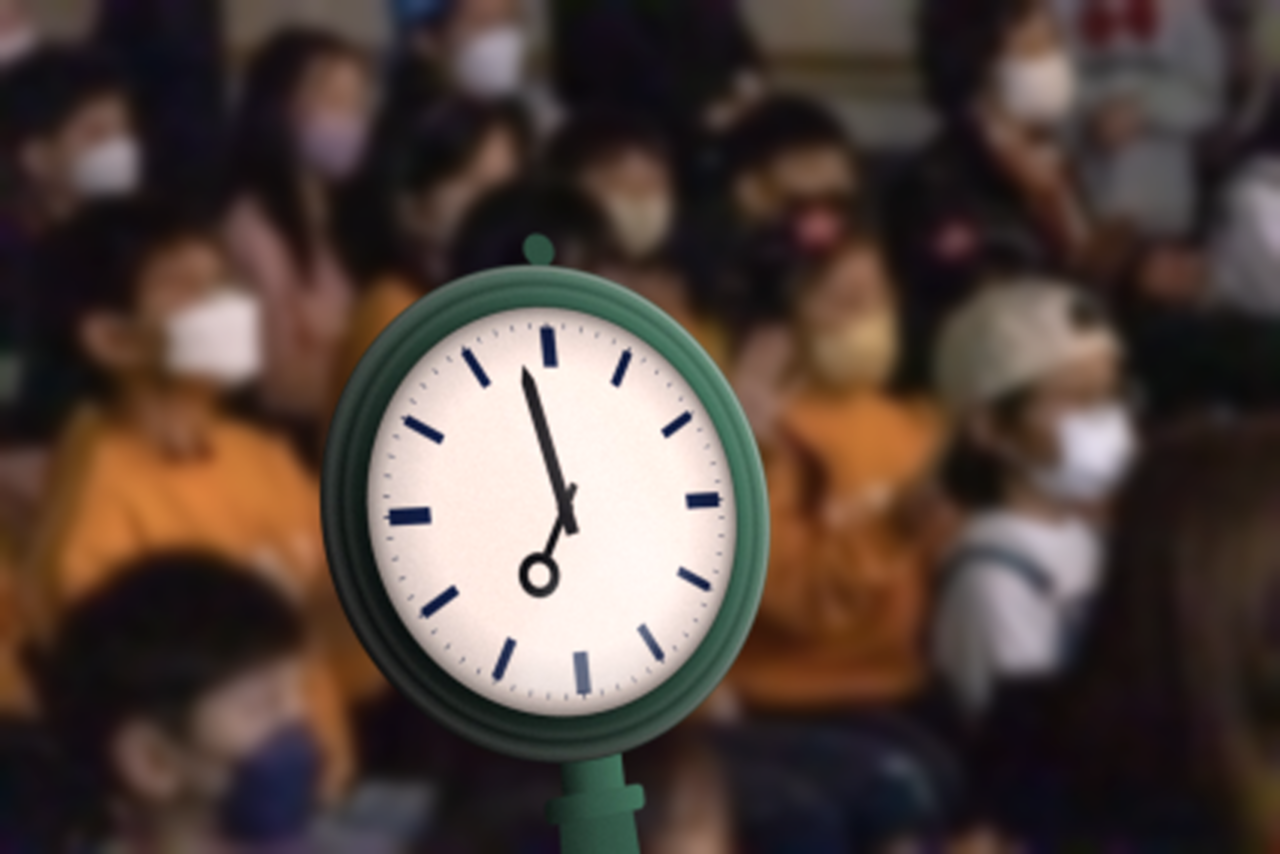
6:58
